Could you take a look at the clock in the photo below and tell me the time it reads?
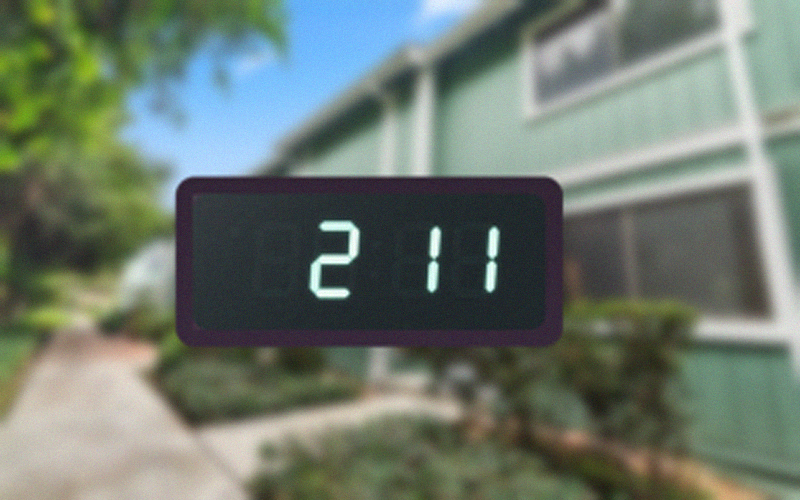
2:11
